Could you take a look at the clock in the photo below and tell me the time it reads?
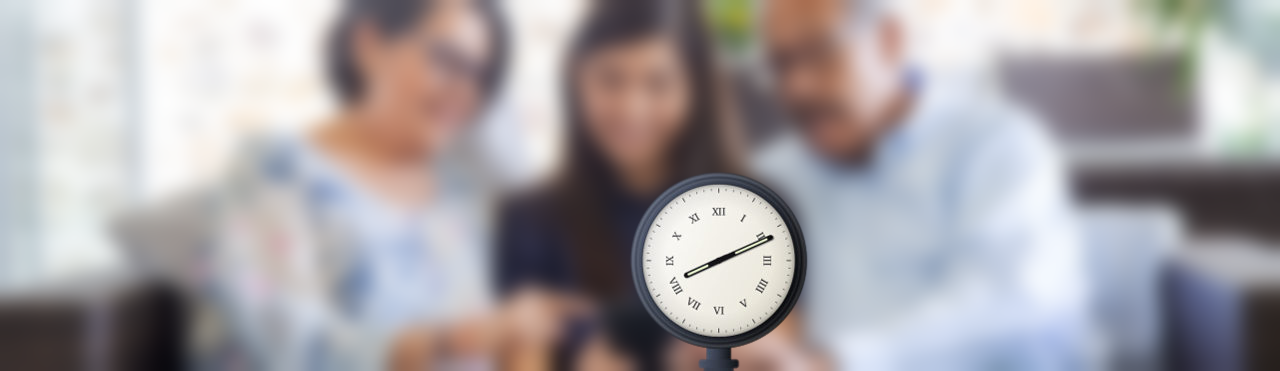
8:11
